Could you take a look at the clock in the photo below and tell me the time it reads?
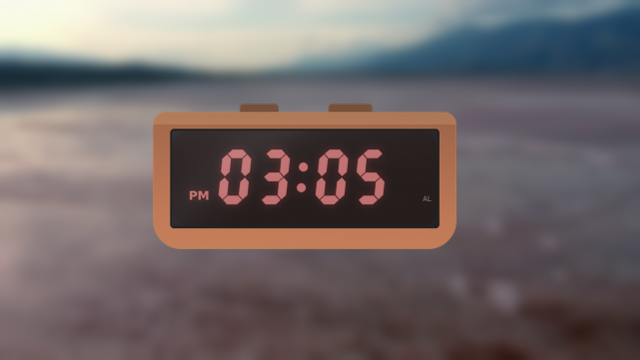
3:05
